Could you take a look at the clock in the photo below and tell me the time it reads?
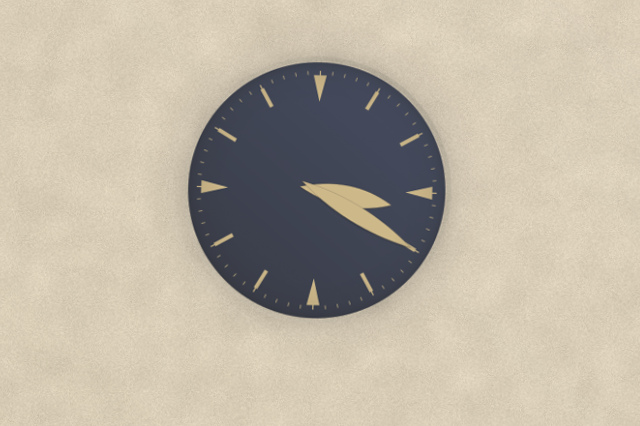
3:20
